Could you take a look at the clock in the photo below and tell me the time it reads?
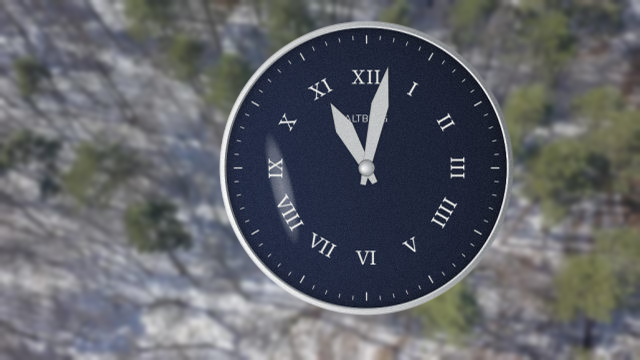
11:02
